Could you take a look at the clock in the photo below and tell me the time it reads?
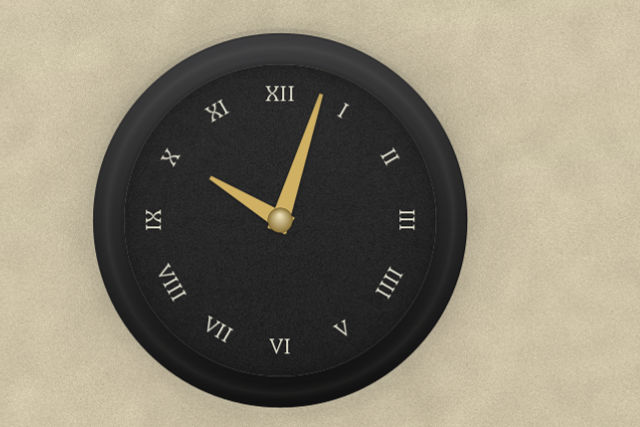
10:03
